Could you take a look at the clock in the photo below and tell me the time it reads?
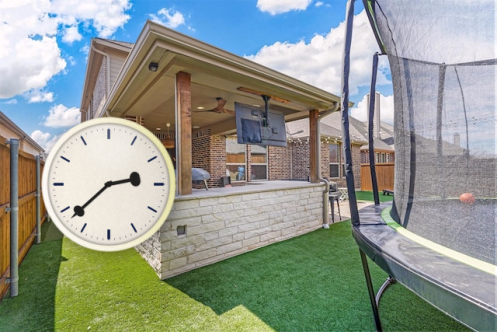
2:38
